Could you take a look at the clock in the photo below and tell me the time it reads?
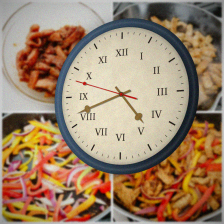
4:41:48
